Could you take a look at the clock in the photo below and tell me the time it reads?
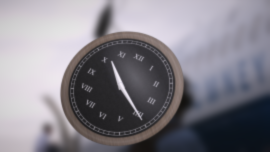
10:20
